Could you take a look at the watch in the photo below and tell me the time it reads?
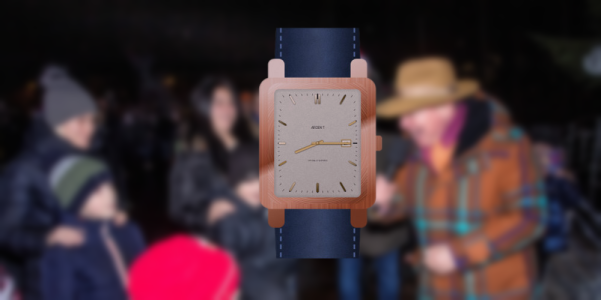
8:15
